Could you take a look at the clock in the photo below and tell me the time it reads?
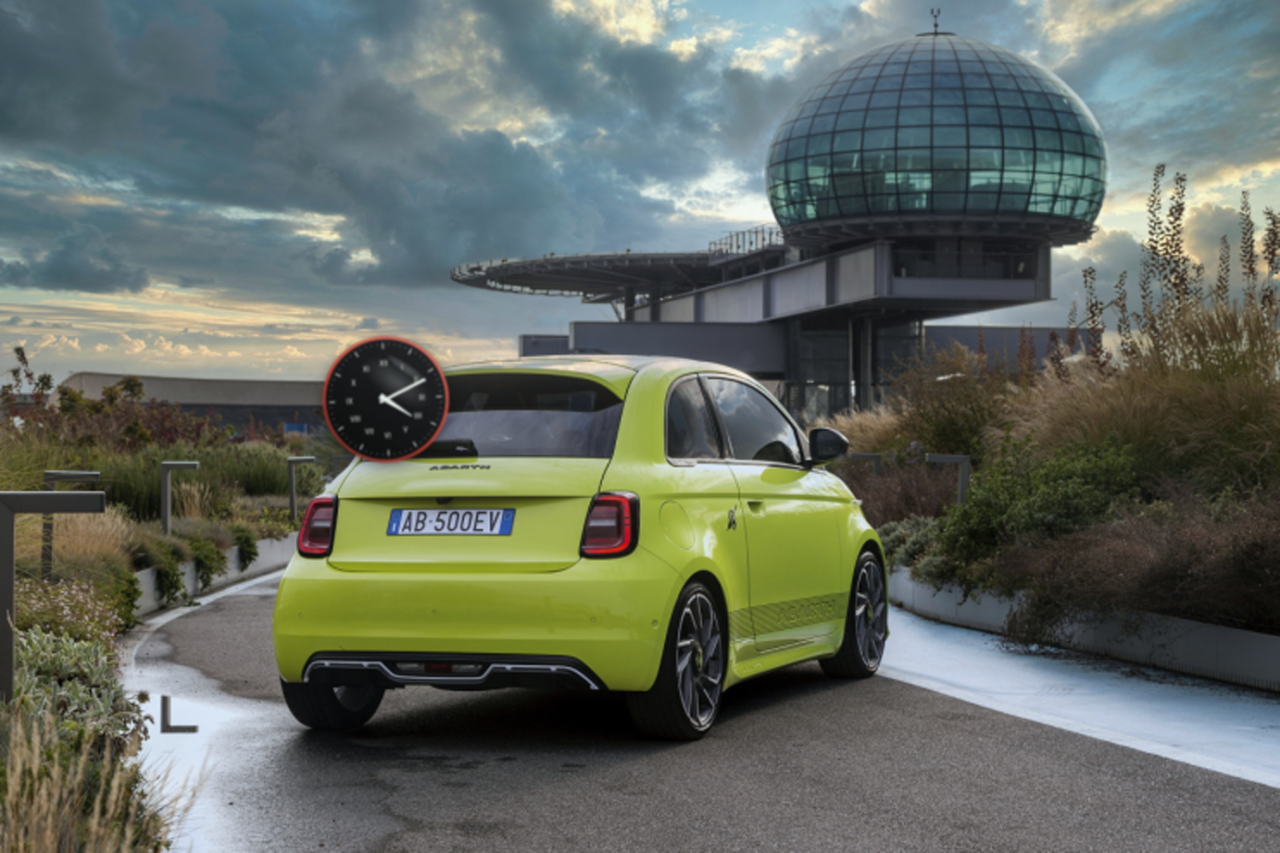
4:11
